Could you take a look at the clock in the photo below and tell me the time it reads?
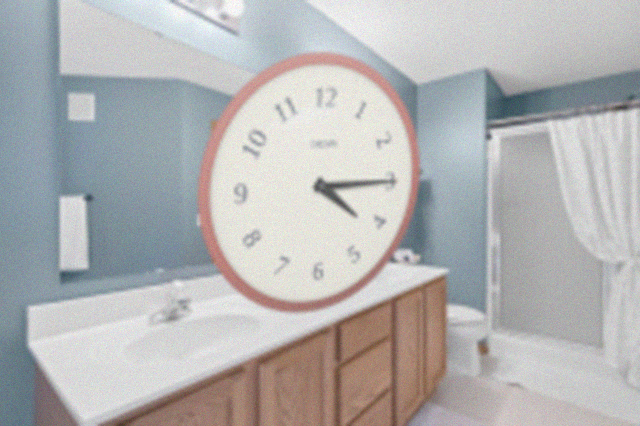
4:15
